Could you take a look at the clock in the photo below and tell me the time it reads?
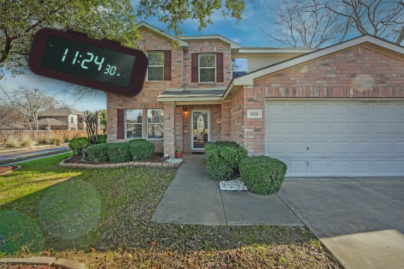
11:24:30
